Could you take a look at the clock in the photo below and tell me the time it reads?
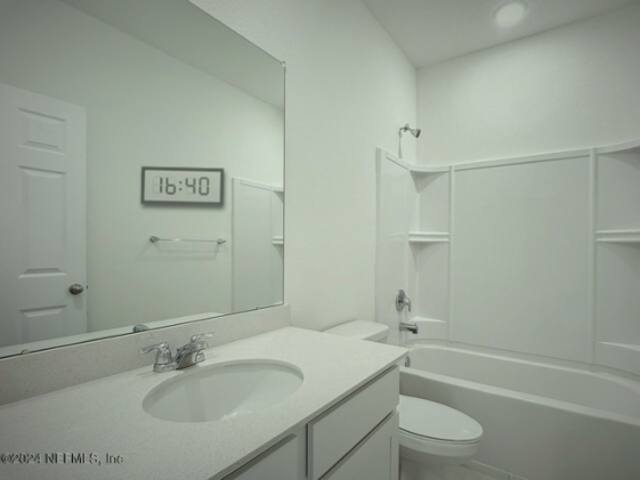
16:40
